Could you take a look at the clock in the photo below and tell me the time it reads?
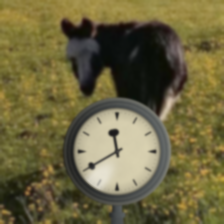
11:40
